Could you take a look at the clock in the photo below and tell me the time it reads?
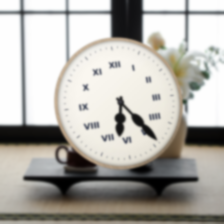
6:24
